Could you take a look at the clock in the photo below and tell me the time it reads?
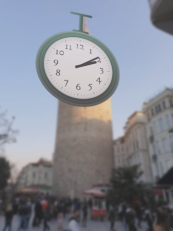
2:09
